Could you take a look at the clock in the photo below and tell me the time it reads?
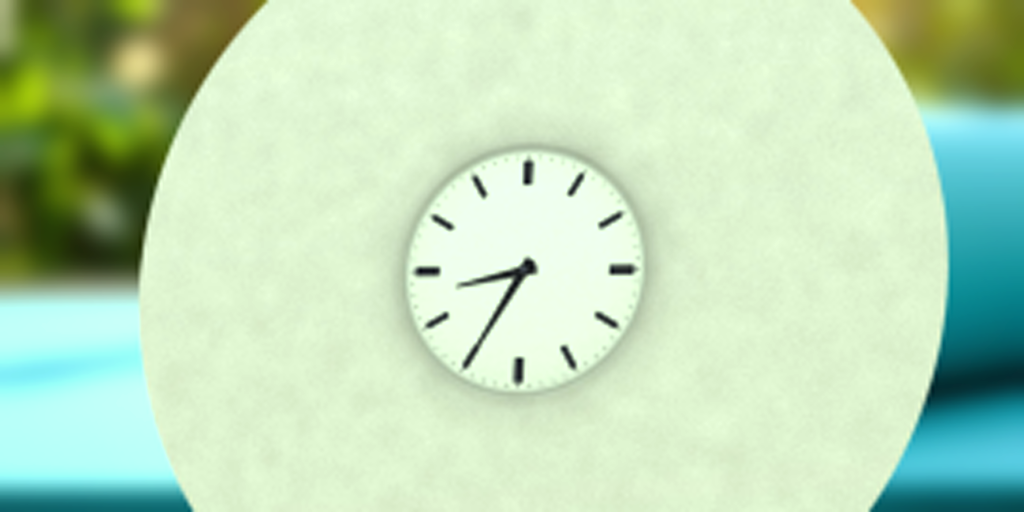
8:35
